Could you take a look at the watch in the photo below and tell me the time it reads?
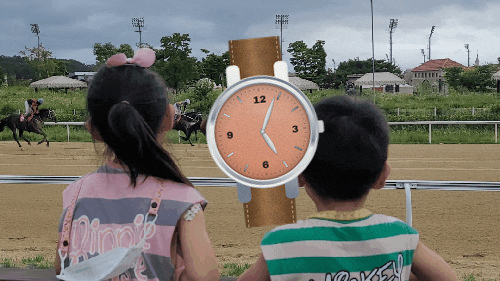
5:04
